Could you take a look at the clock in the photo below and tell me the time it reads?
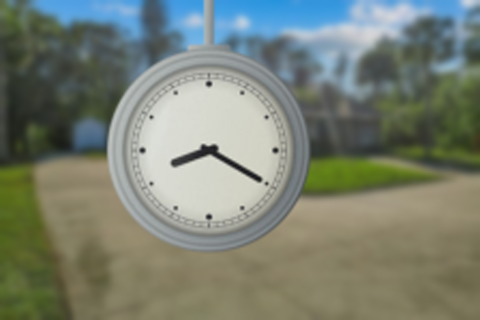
8:20
